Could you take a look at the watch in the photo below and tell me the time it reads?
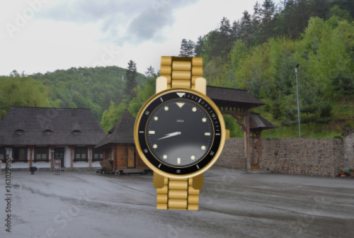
8:42
